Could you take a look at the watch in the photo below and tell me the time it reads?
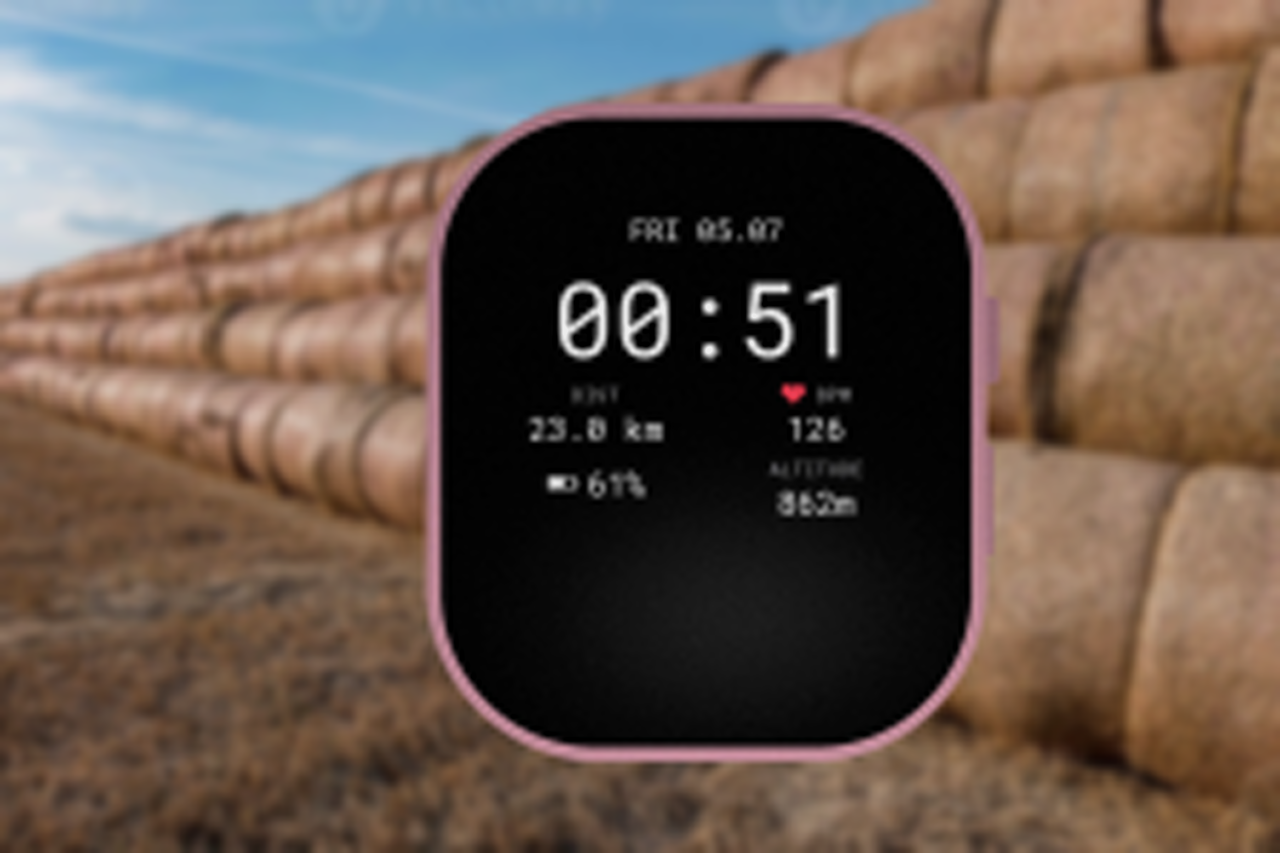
0:51
